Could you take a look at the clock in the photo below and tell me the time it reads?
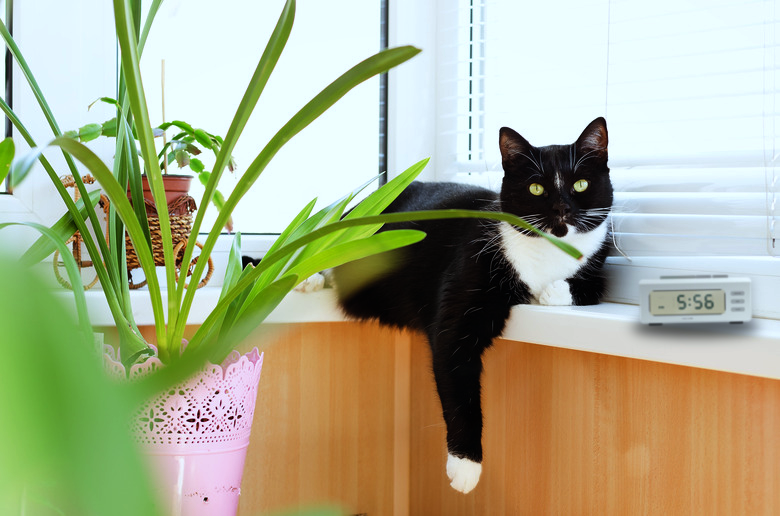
5:56
